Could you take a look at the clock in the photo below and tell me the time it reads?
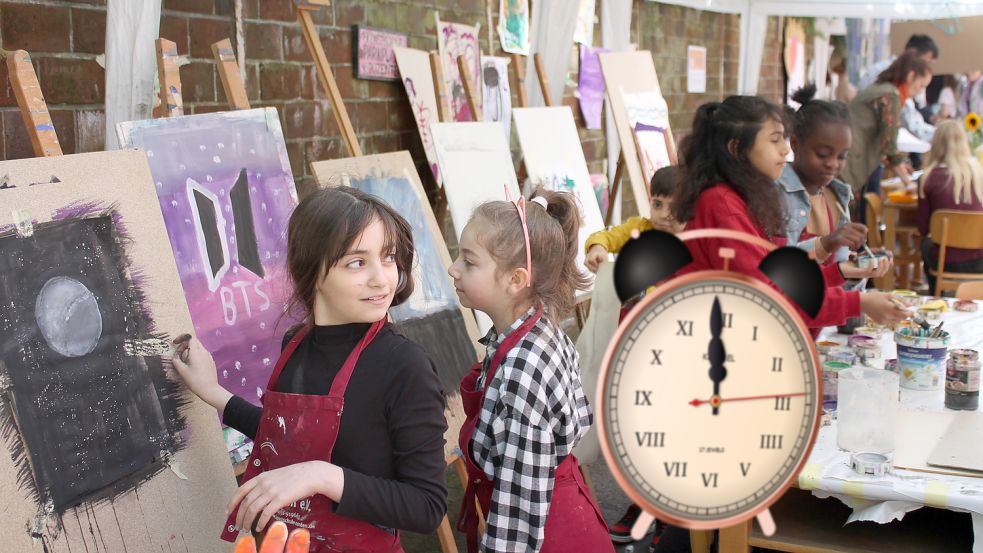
11:59:14
